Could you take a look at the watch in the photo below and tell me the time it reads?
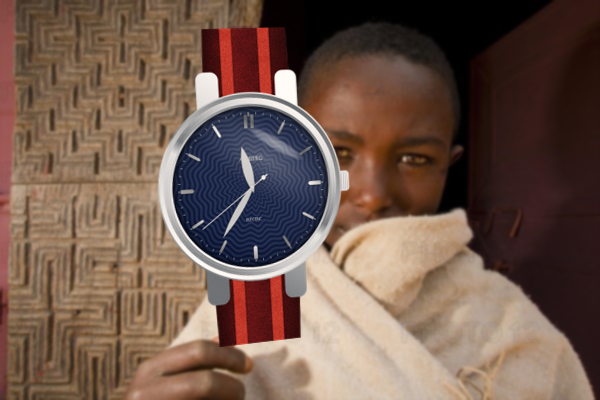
11:35:39
